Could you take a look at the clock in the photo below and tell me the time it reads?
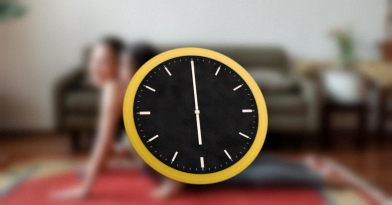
6:00
